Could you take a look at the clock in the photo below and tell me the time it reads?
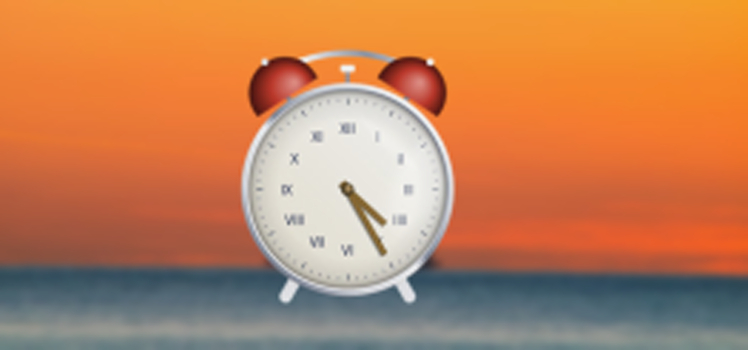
4:25
